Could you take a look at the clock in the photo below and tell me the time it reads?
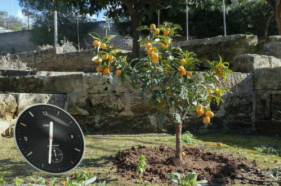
12:33
